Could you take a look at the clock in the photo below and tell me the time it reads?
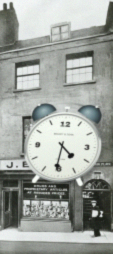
4:31
